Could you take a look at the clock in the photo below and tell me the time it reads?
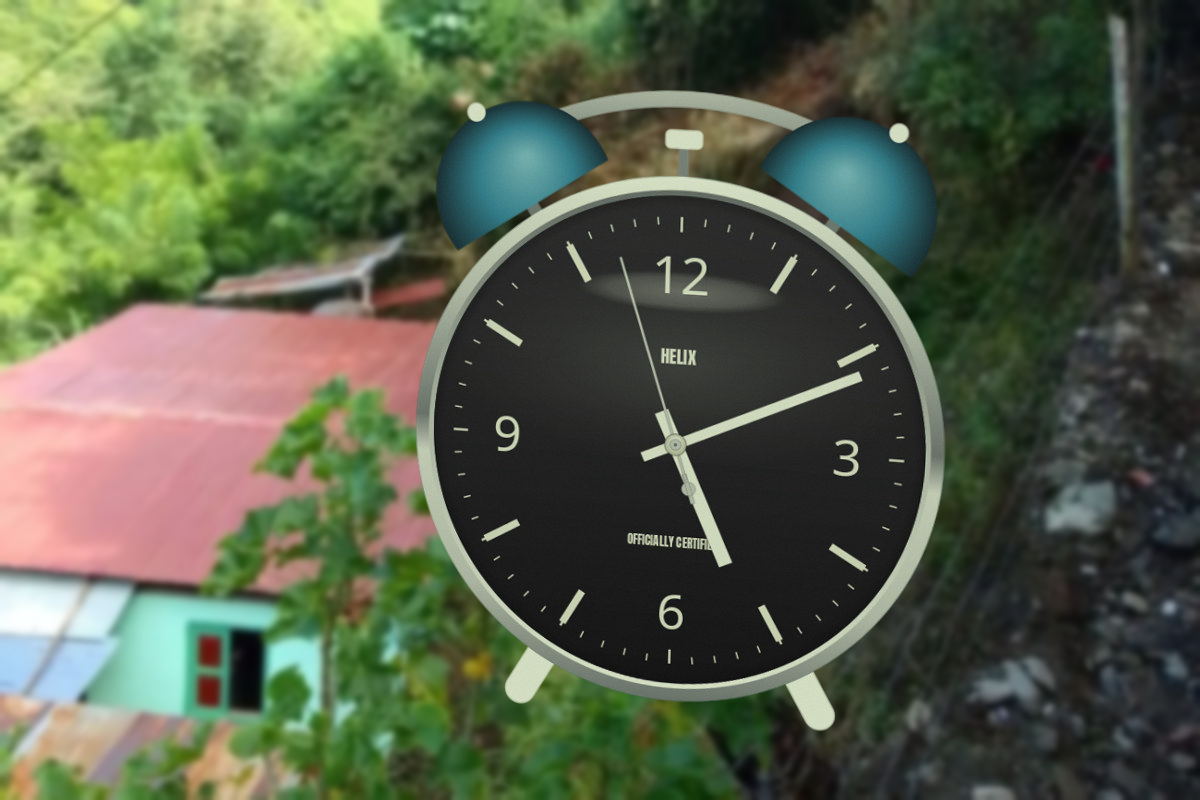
5:10:57
